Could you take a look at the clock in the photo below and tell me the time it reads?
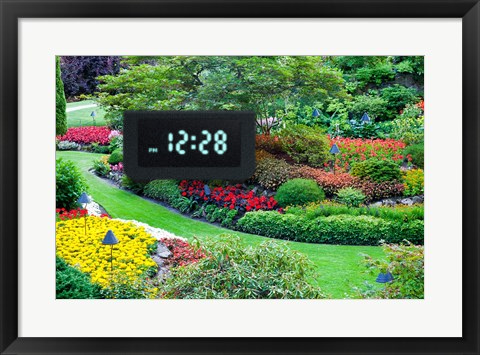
12:28
